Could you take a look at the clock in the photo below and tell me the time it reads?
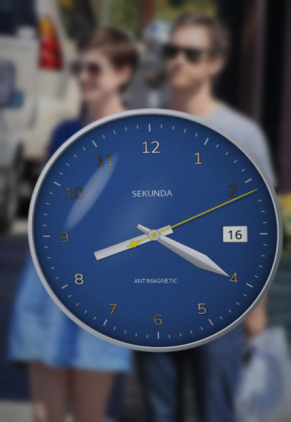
8:20:11
